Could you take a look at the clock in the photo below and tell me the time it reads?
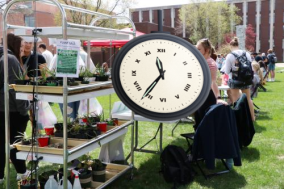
11:36
